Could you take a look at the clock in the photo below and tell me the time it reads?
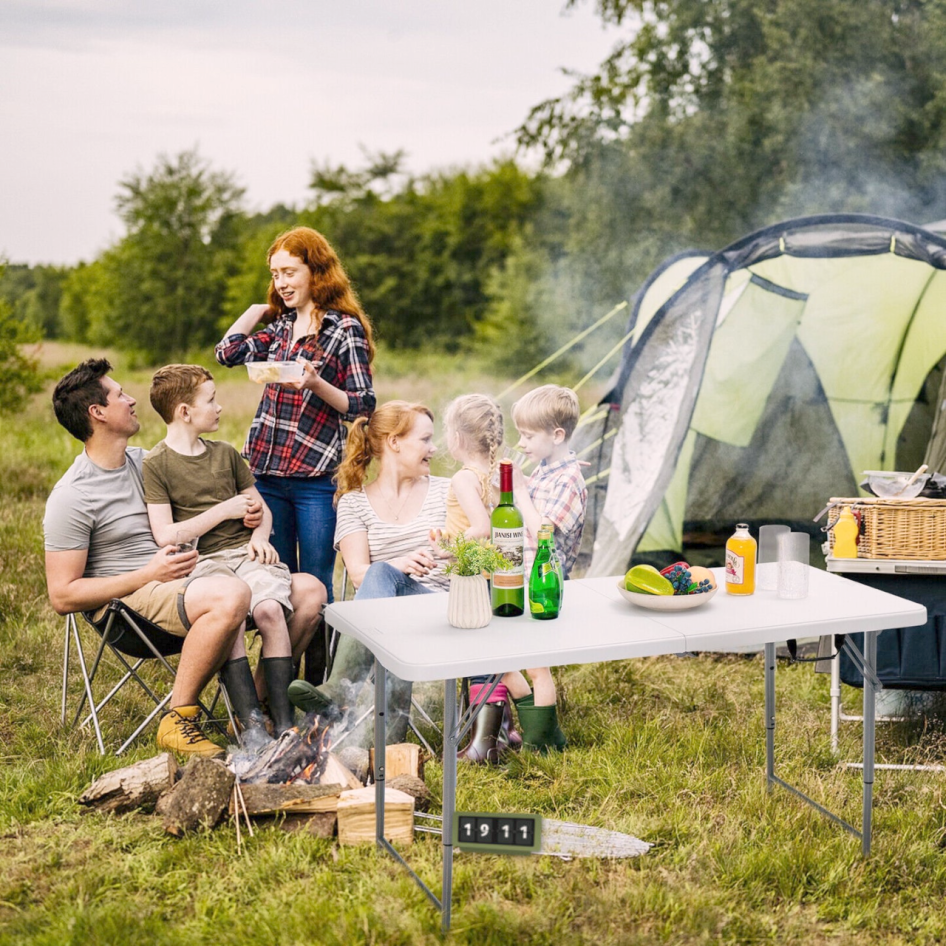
19:11
